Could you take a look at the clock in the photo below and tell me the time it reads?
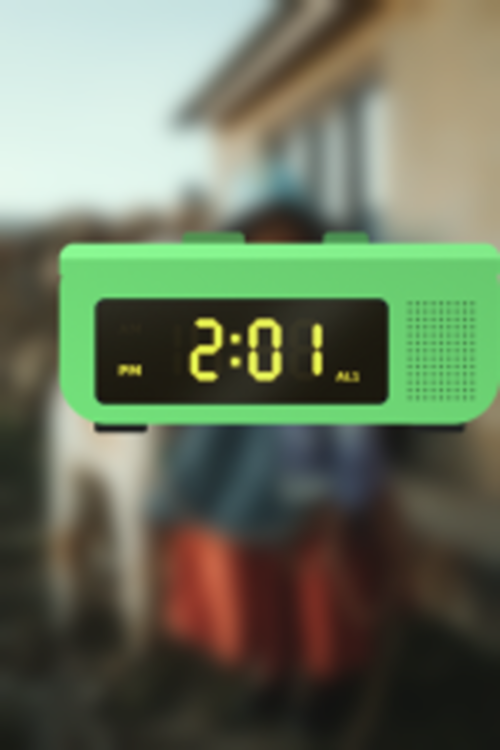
2:01
